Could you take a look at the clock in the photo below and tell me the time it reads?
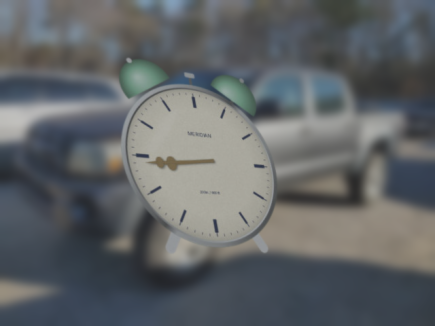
8:44
